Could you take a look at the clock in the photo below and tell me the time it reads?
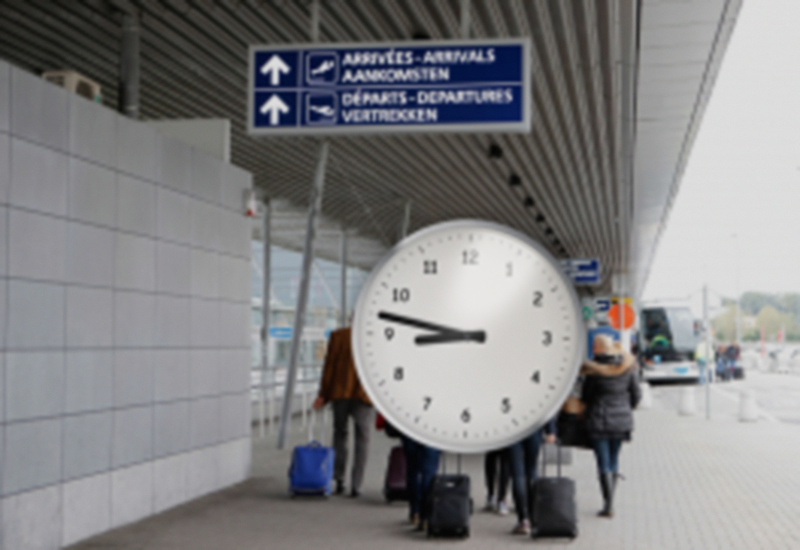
8:47
